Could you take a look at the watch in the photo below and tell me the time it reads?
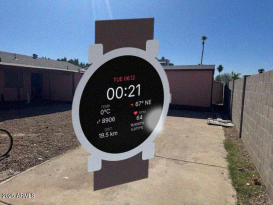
0:21
